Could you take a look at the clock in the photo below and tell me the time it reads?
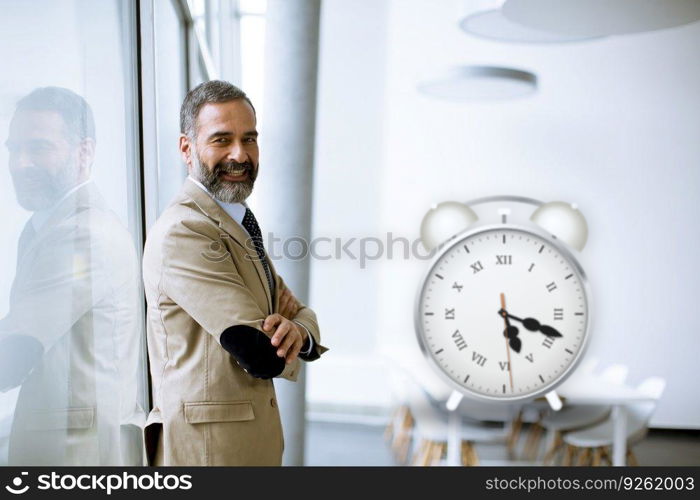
5:18:29
